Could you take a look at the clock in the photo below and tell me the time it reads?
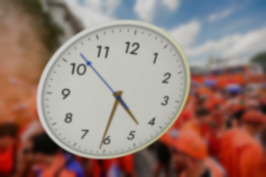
4:30:52
